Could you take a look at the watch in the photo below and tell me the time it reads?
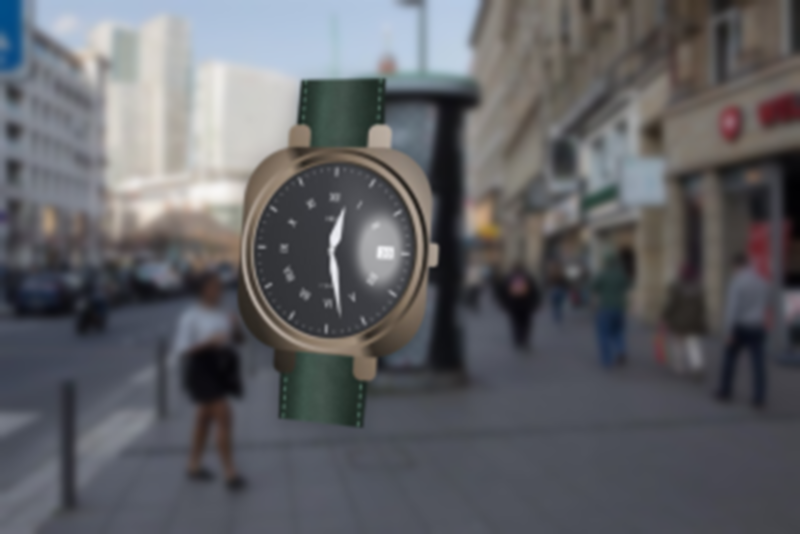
12:28
